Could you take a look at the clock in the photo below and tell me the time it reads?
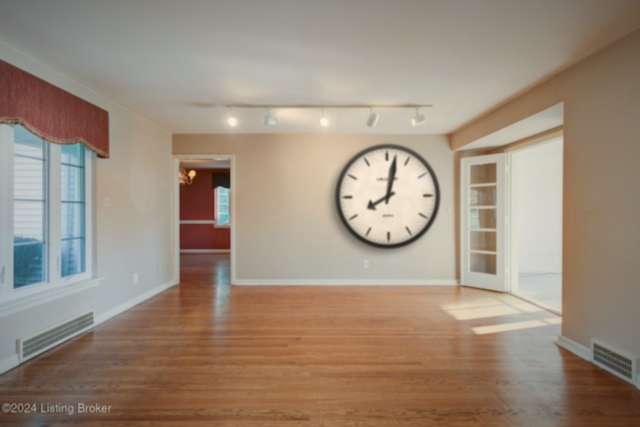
8:02
